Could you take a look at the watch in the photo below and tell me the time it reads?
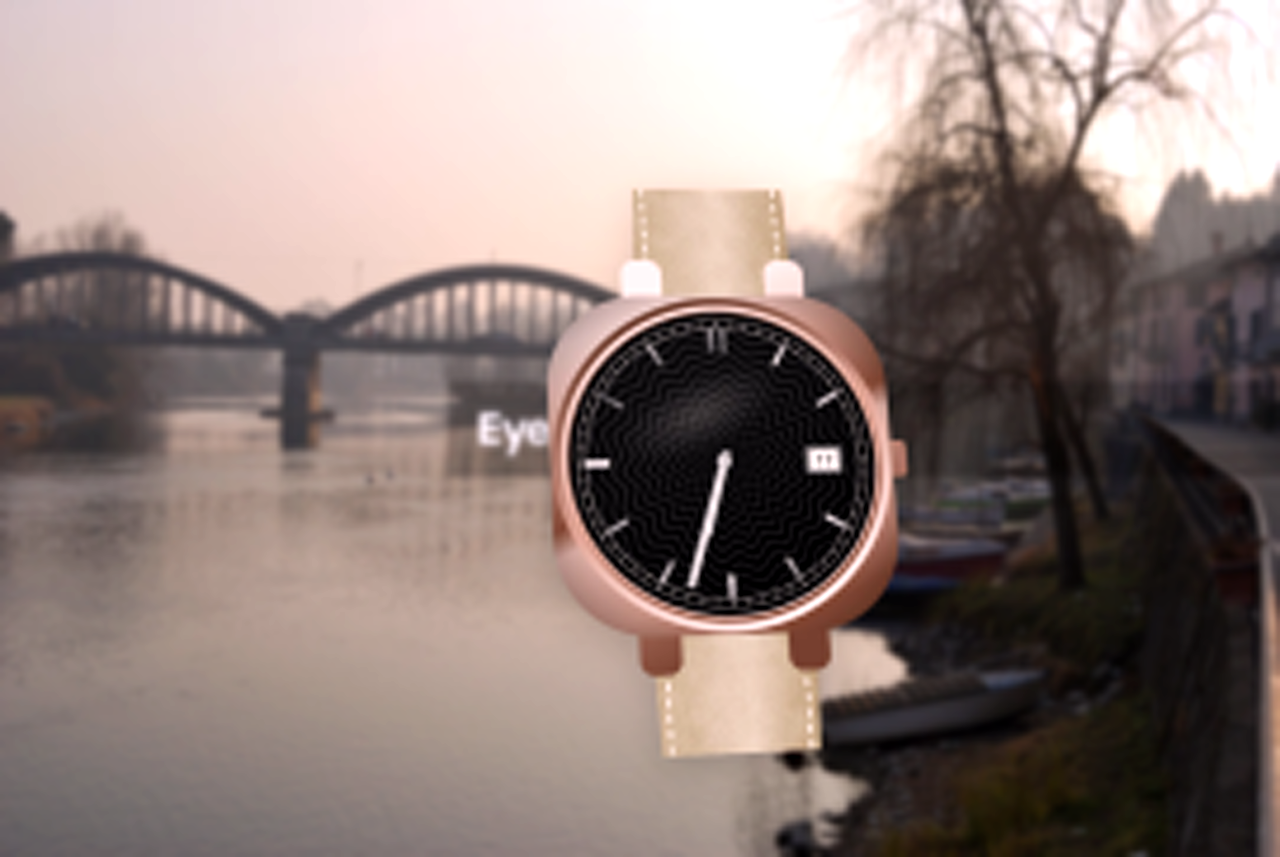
6:33
